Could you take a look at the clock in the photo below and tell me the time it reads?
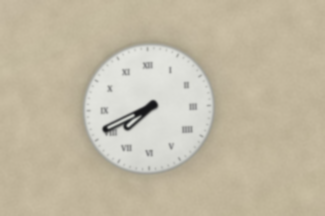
7:41
